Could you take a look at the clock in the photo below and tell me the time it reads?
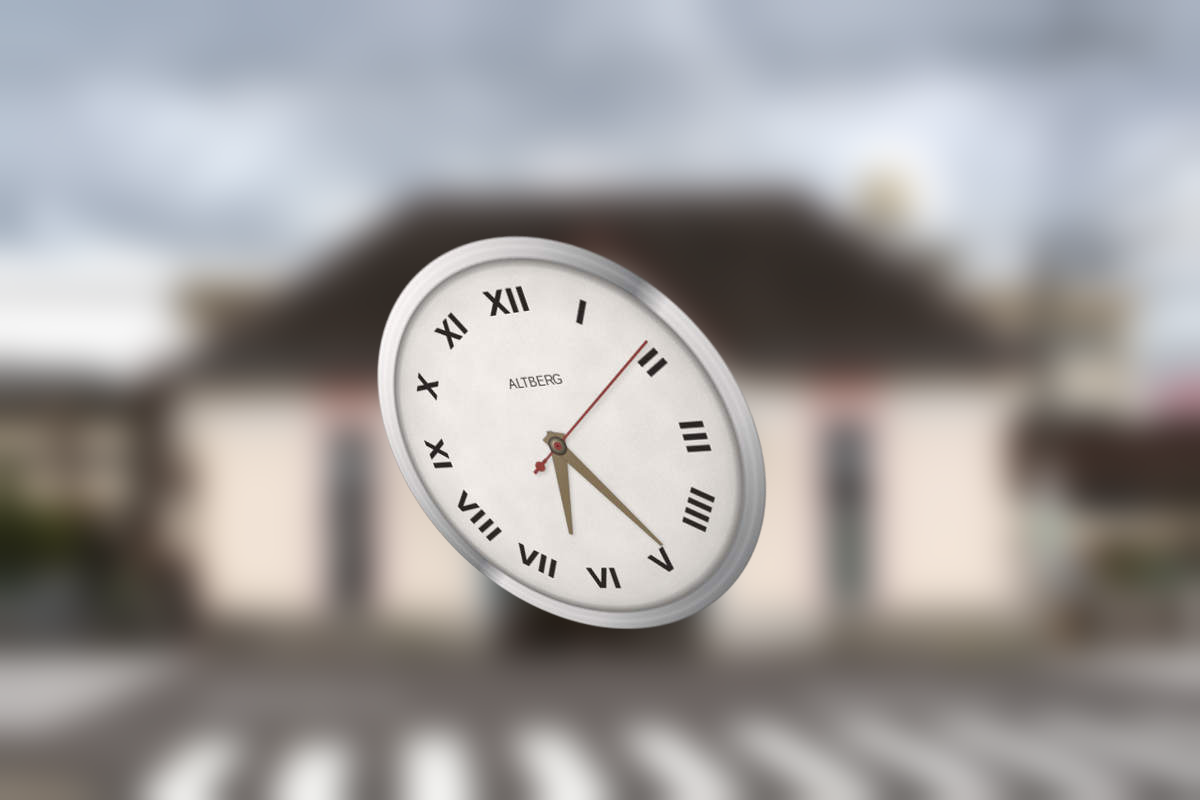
6:24:09
